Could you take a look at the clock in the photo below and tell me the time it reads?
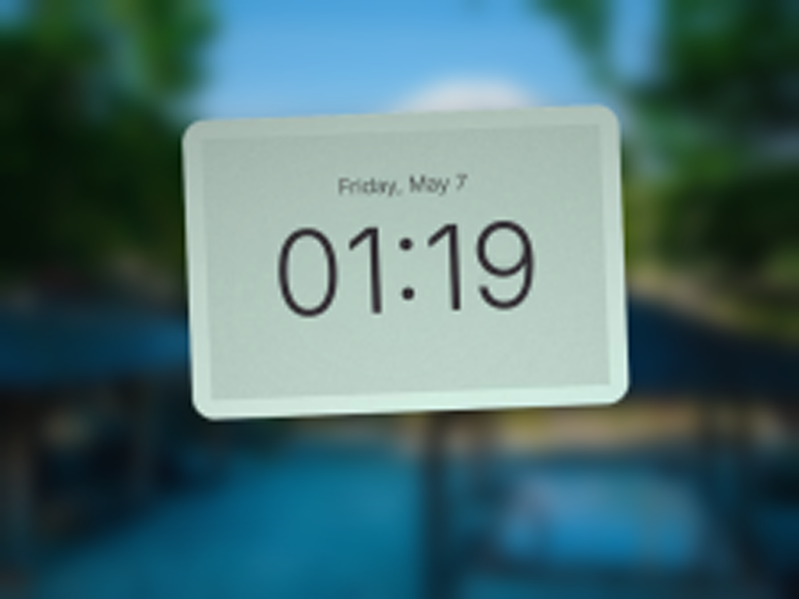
1:19
